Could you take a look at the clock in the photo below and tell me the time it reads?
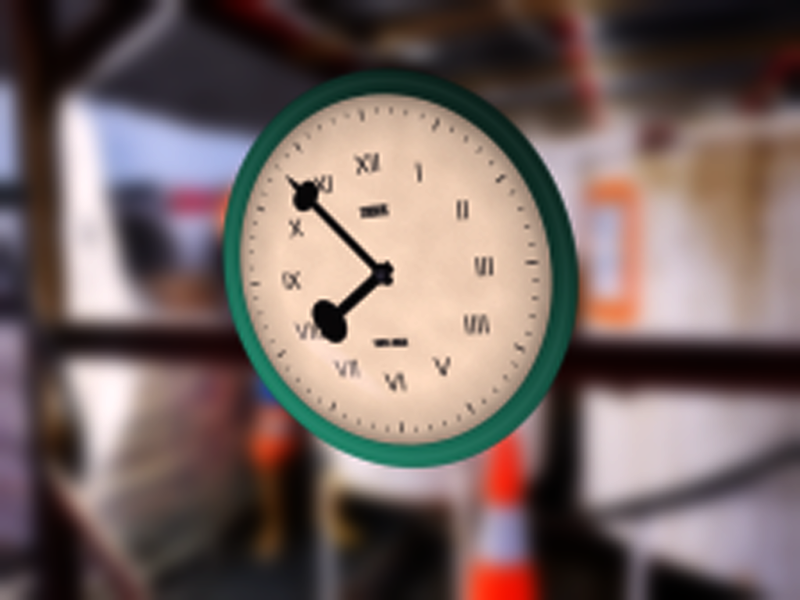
7:53
